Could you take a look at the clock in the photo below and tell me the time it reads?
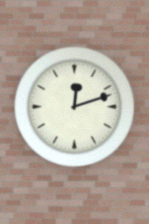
12:12
